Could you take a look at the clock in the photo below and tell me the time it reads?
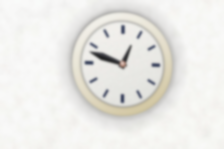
12:48
